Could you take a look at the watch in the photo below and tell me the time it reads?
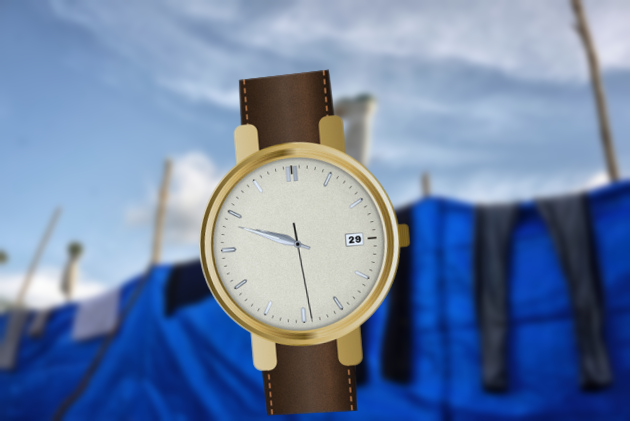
9:48:29
